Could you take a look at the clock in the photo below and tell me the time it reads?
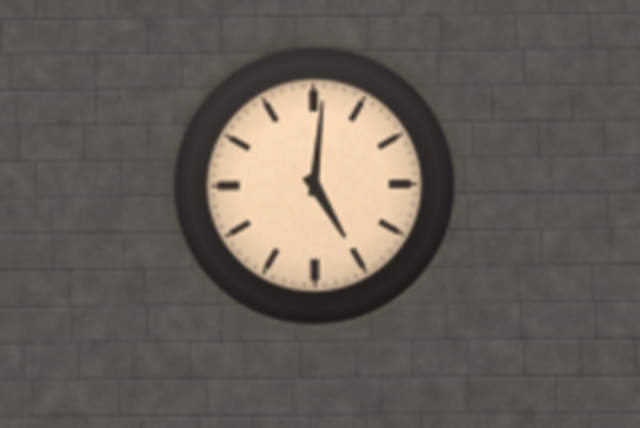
5:01
